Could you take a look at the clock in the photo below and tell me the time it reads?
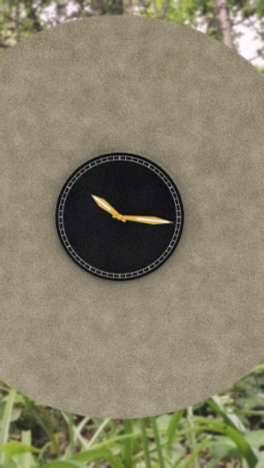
10:16
